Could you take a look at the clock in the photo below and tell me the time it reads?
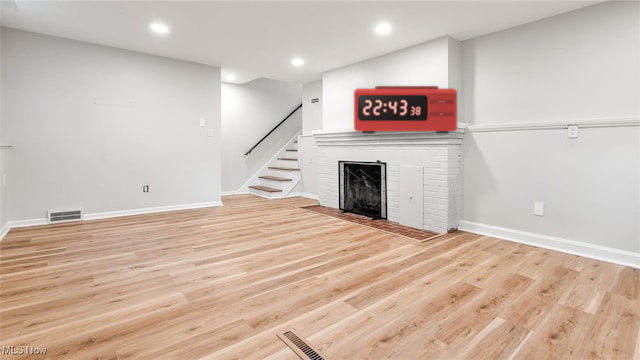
22:43
